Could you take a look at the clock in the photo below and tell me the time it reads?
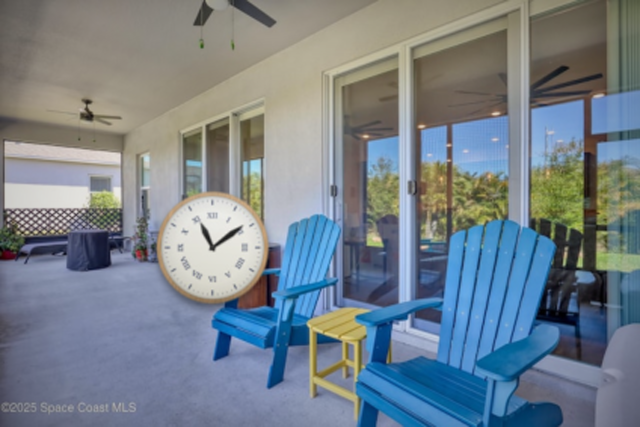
11:09
